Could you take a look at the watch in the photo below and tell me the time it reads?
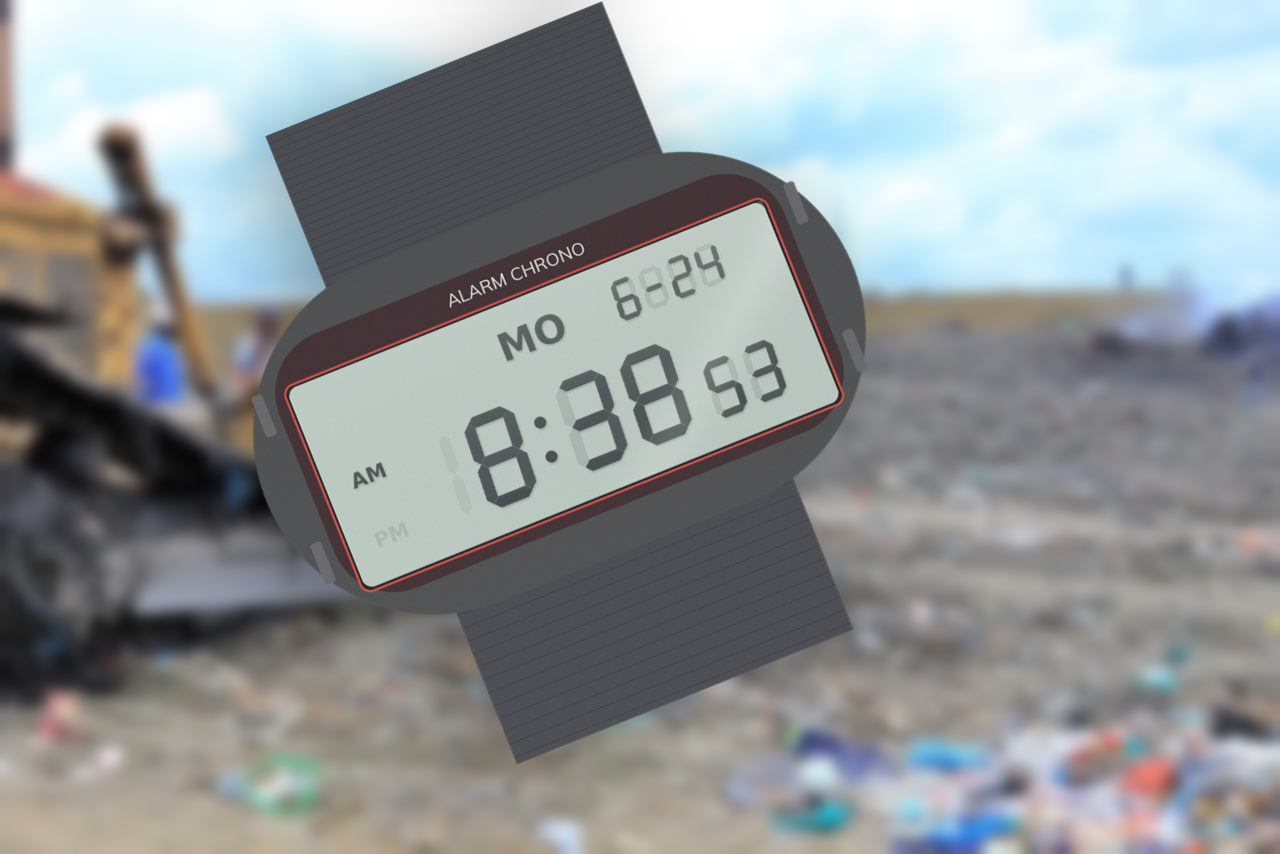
8:38:53
